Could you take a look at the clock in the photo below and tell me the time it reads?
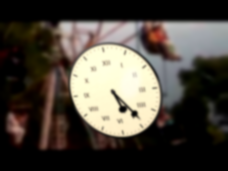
5:24
